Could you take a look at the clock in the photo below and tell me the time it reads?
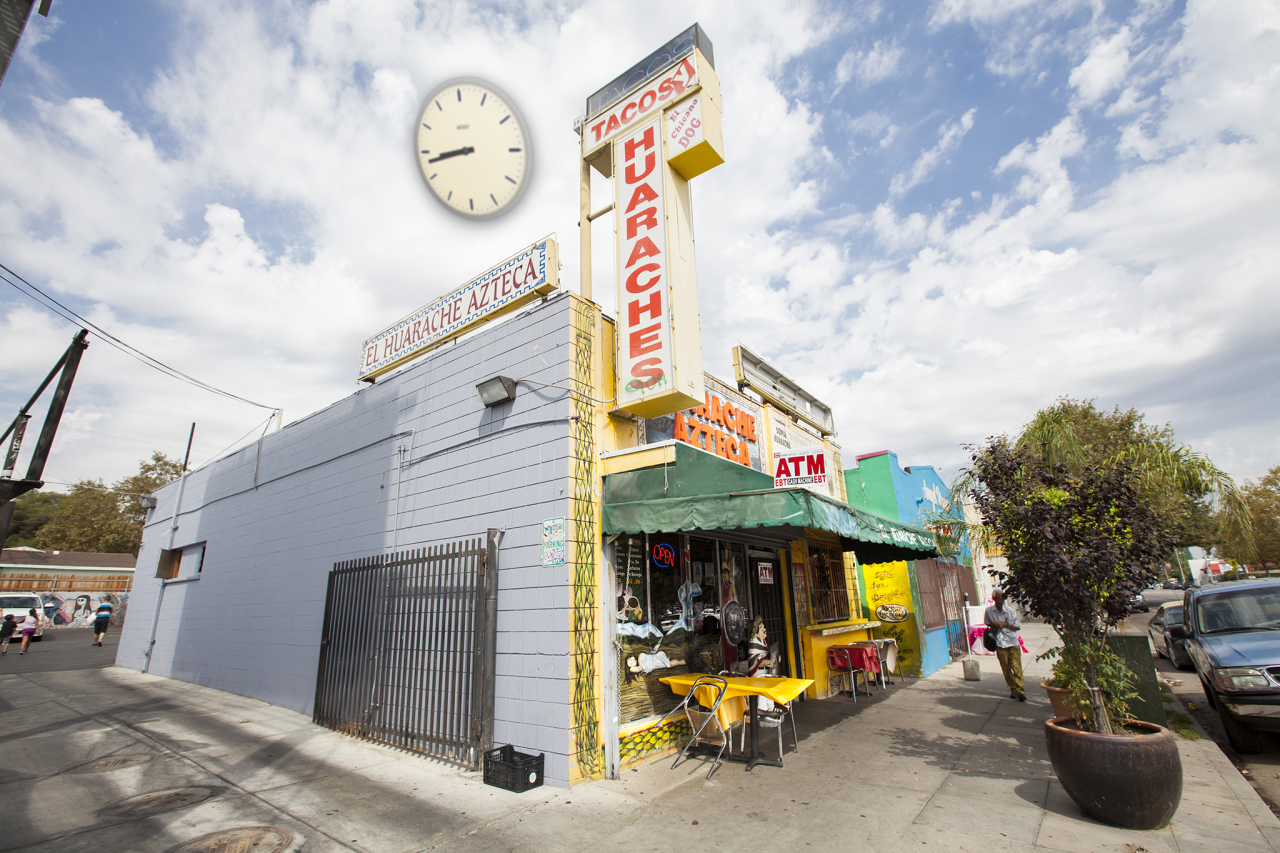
8:43
